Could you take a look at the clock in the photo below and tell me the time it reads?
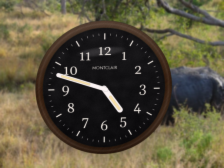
4:48
